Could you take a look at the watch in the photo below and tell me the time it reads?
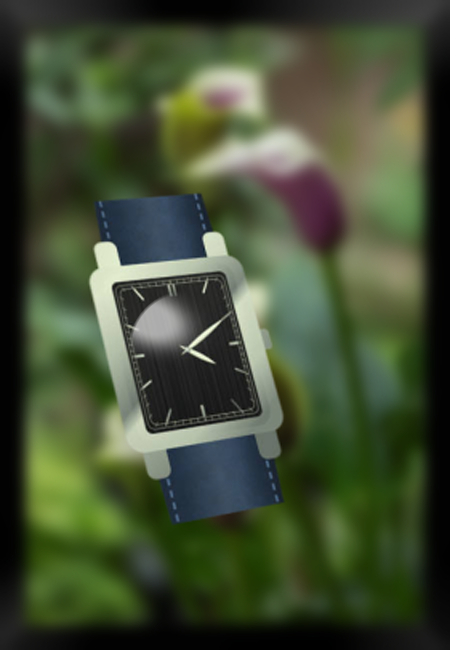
4:10
